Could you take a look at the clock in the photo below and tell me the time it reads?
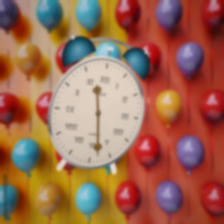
11:28
